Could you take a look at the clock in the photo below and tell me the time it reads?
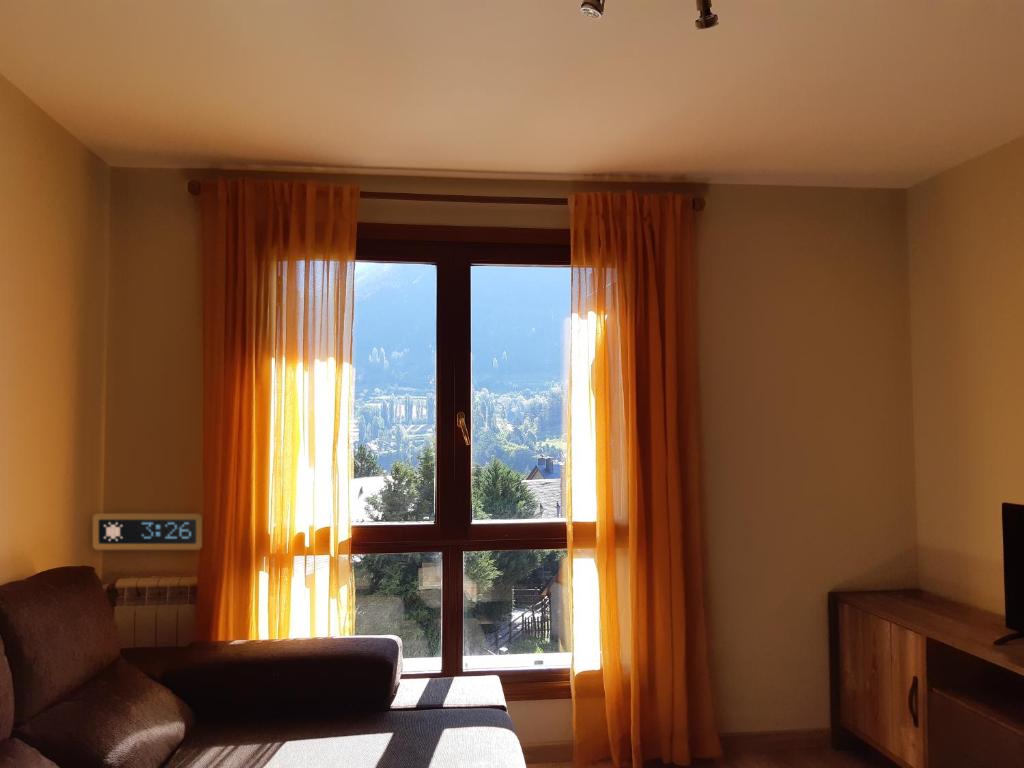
3:26
